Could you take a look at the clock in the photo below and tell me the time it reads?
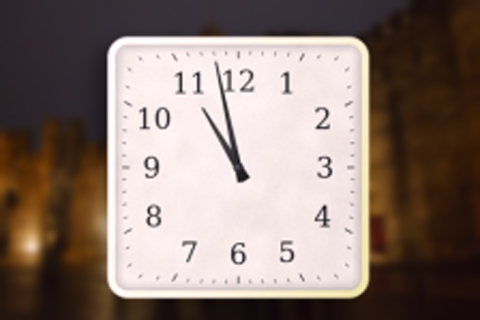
10:58
